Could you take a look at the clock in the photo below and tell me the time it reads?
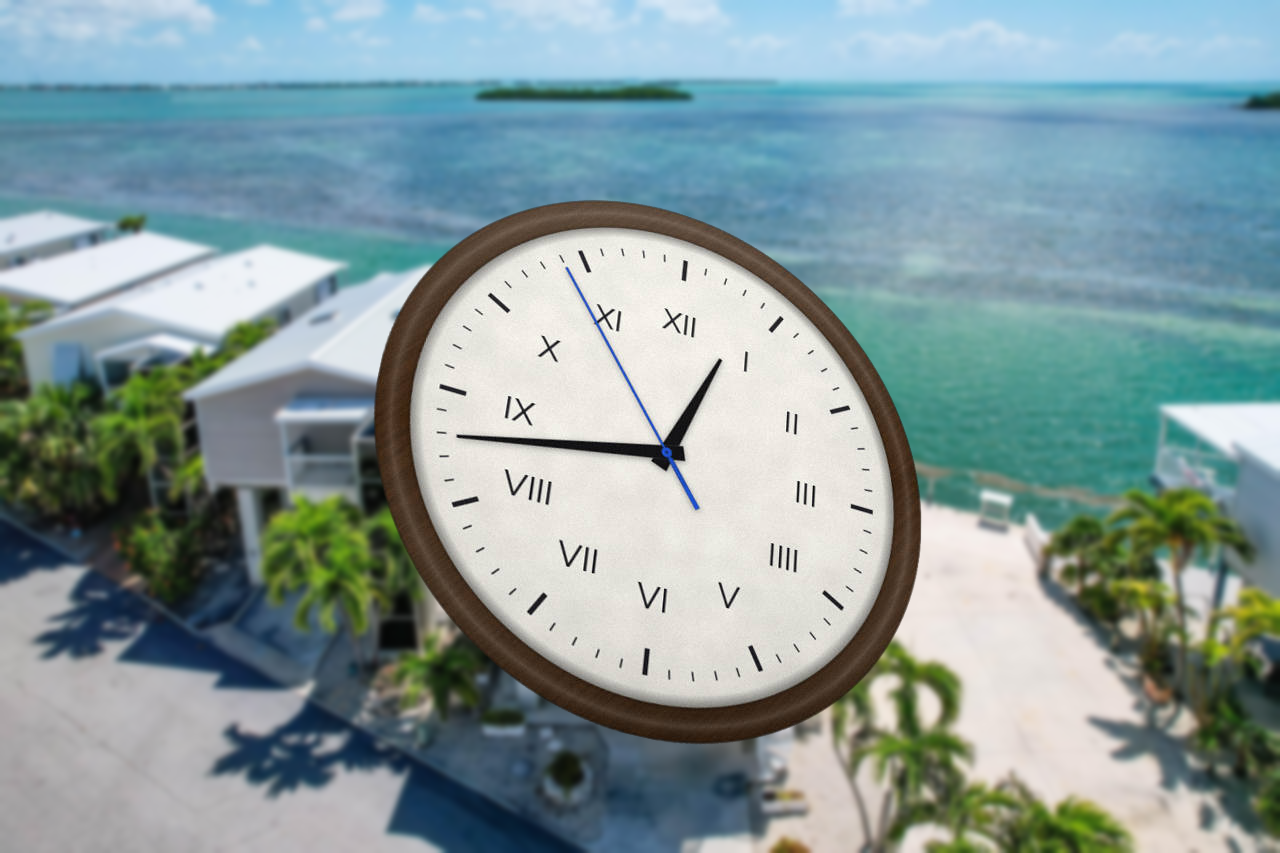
12:42:54
